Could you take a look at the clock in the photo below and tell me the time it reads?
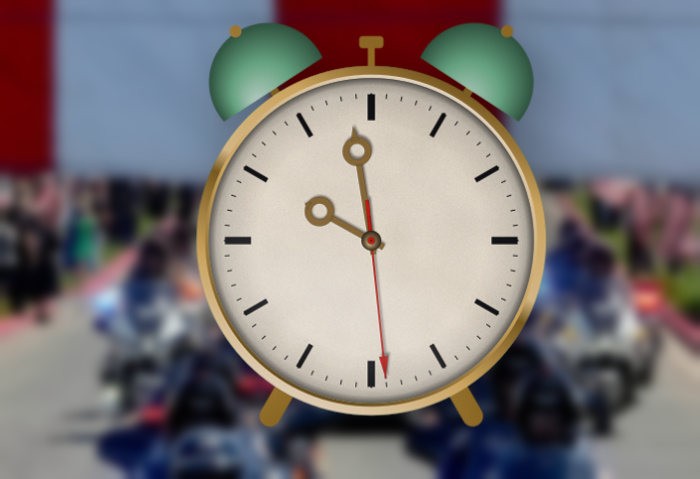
9:58:29
